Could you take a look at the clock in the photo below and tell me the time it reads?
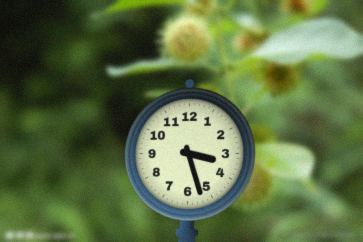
3:27
